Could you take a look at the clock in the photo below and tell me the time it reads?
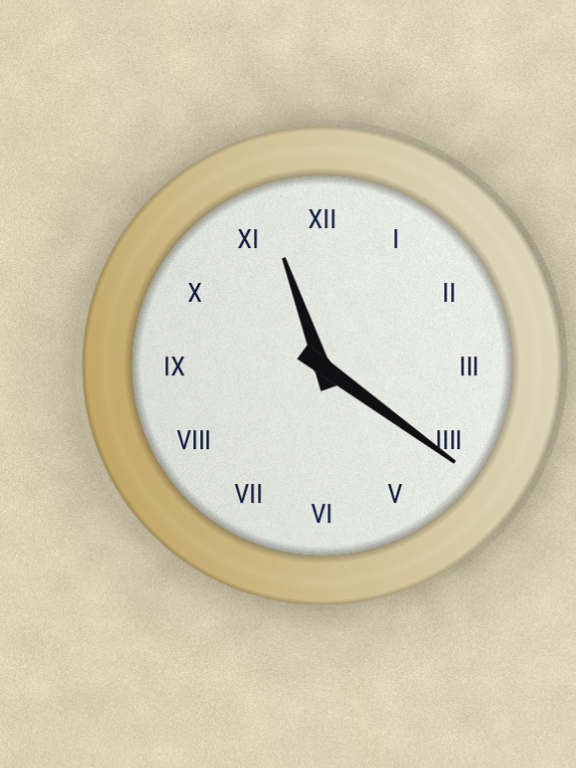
11:21
